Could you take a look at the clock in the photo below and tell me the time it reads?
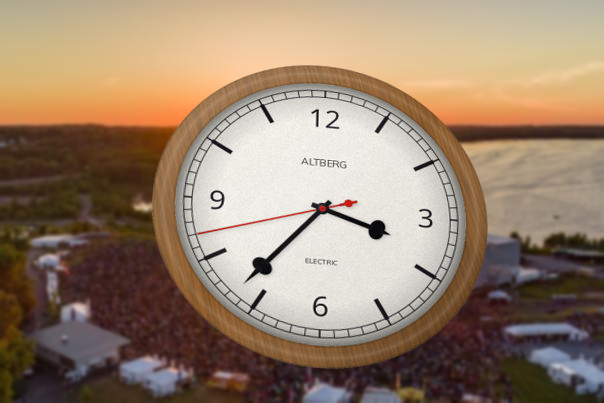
3:36:42
